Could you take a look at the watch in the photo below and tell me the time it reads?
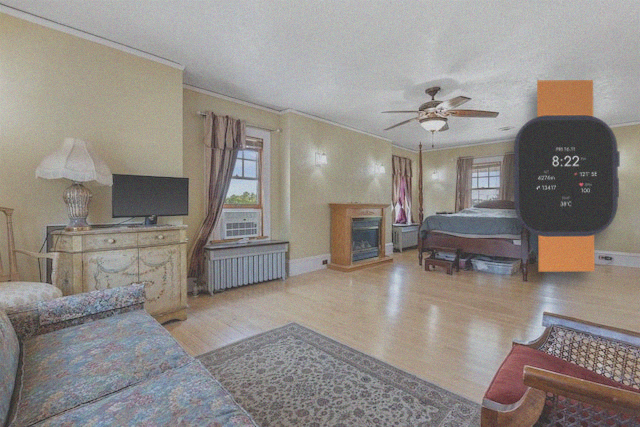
8:22
